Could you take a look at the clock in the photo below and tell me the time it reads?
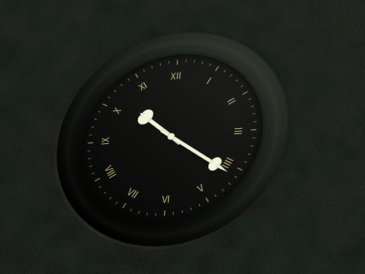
10:21
